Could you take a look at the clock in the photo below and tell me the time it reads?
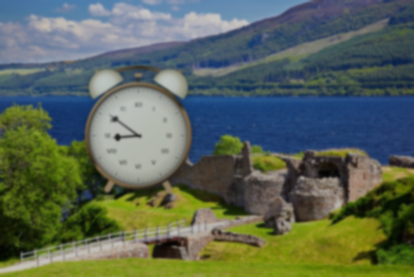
8:51
